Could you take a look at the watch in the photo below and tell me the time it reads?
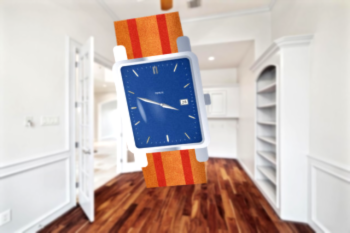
3:49
